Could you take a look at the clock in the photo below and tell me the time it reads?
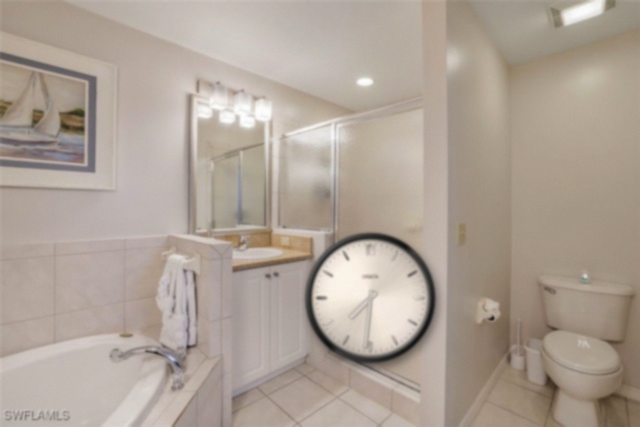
7:31
